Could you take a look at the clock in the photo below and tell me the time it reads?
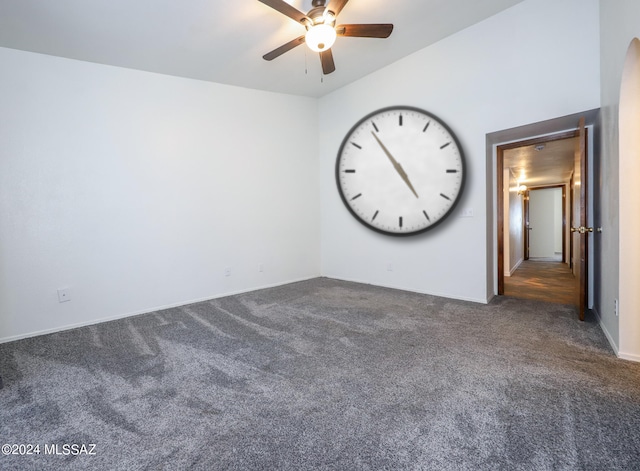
4:54
